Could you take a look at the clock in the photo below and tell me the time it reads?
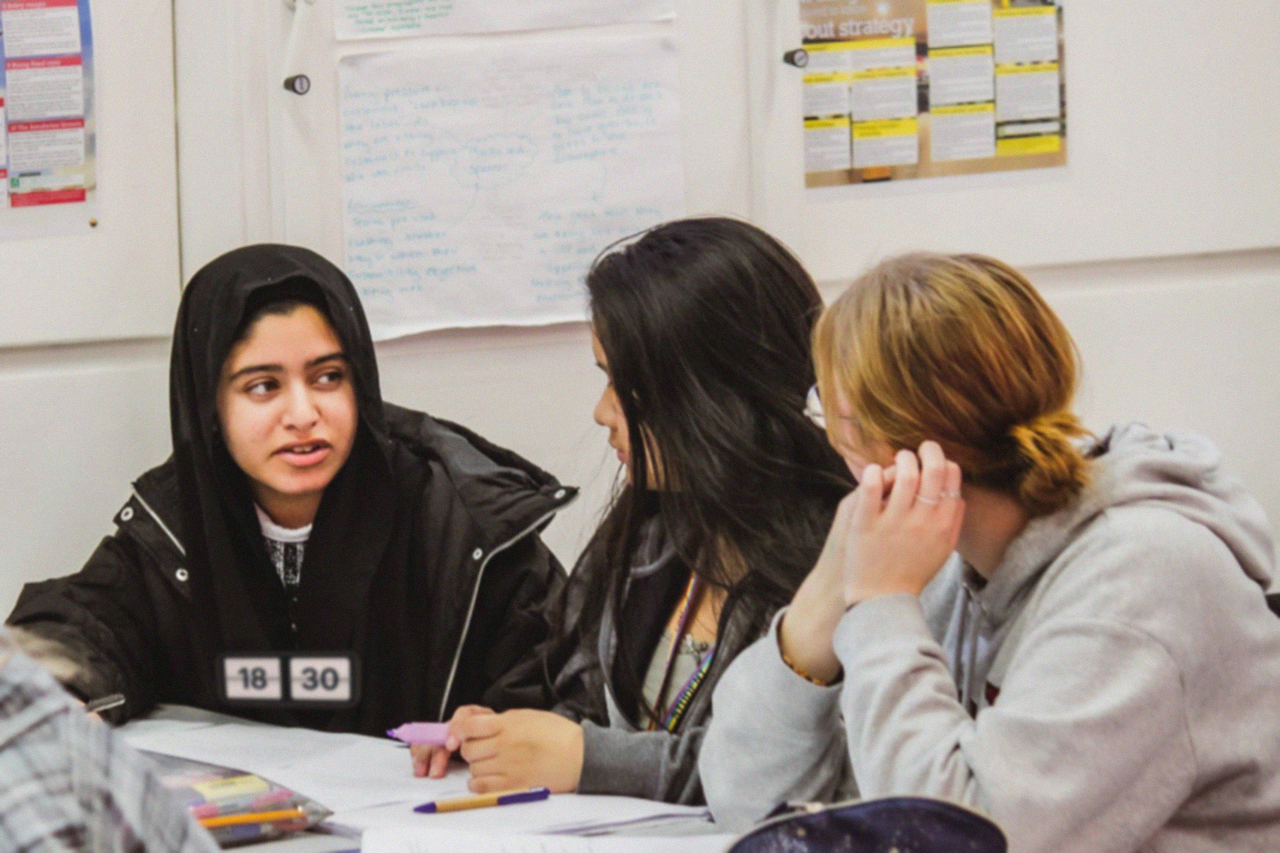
18:30
